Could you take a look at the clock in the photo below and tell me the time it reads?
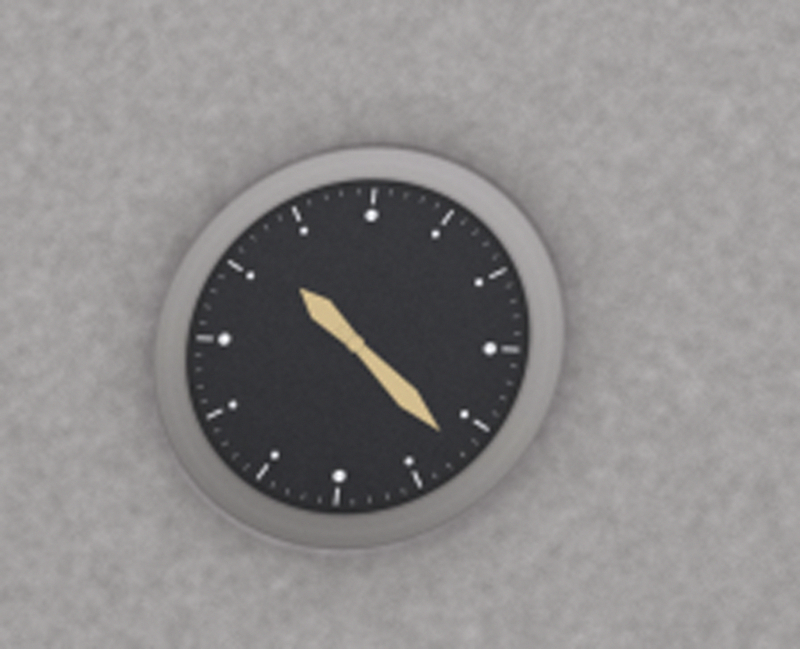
10:22
